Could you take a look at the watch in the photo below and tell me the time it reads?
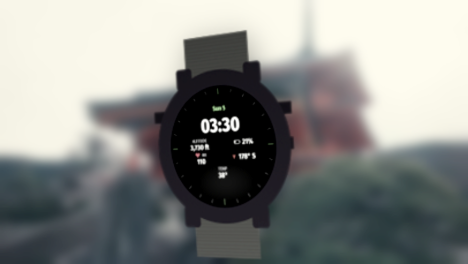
3:30
